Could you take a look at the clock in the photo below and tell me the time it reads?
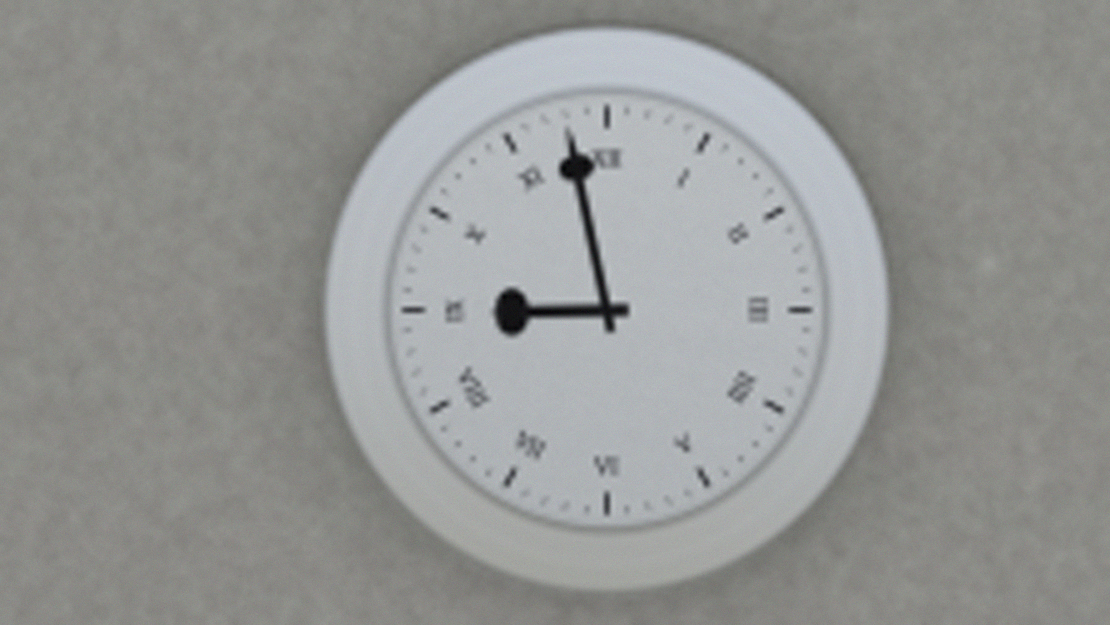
8:58
